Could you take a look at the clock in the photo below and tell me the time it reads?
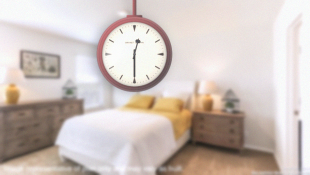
12:30
